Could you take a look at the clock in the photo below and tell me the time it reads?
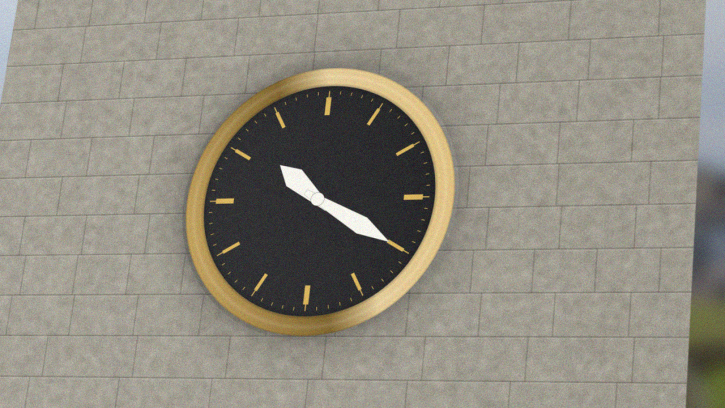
10:20
